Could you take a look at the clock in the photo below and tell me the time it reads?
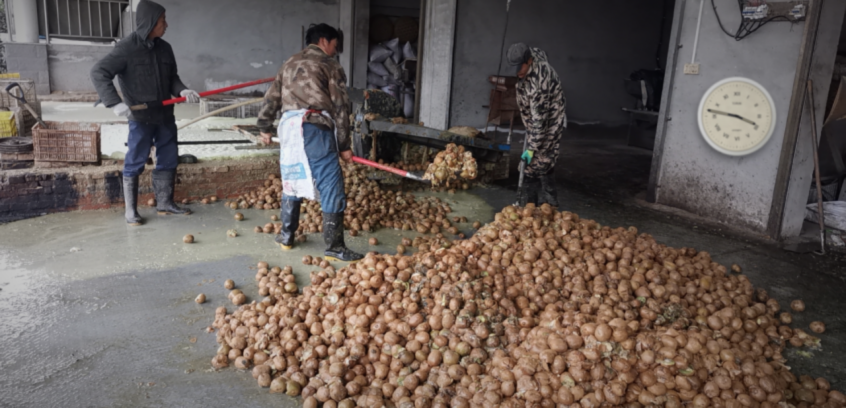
3:47
